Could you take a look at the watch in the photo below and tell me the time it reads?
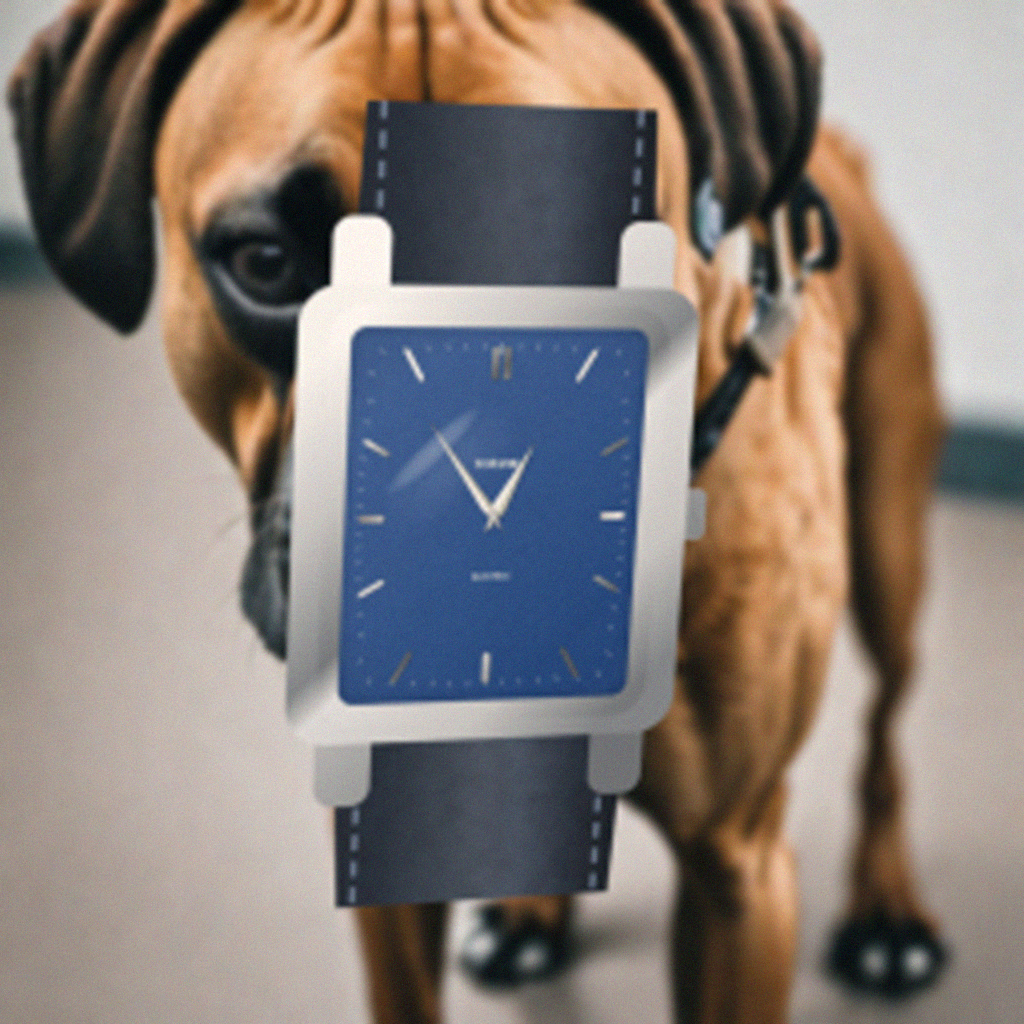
12:54
